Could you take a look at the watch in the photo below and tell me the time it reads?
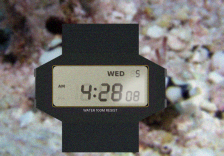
4:28:08
